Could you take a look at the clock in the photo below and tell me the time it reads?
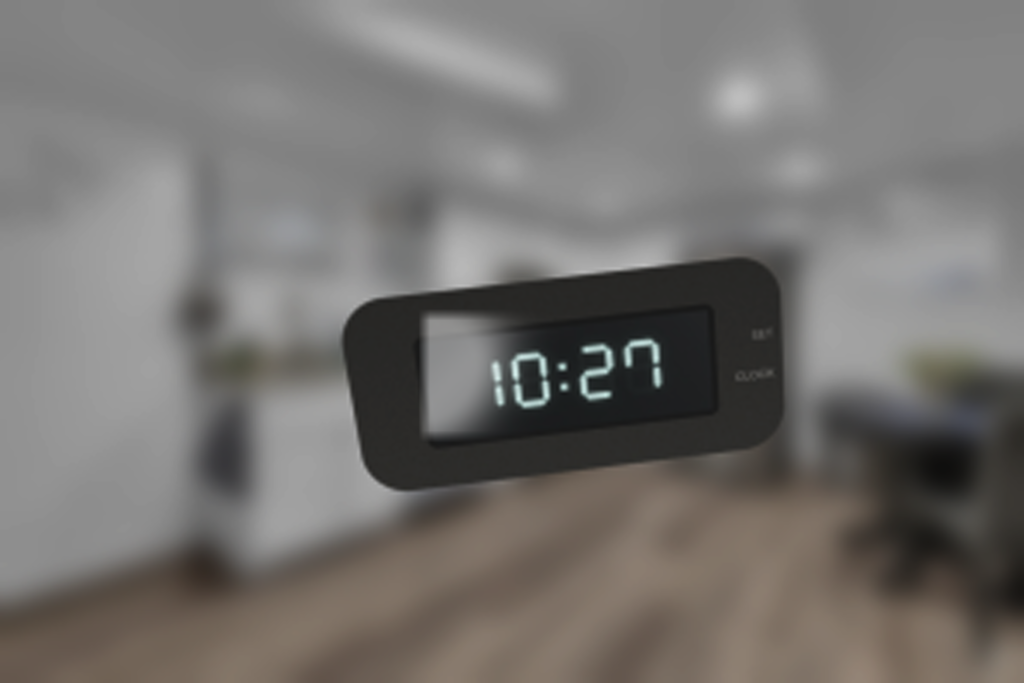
10:27
